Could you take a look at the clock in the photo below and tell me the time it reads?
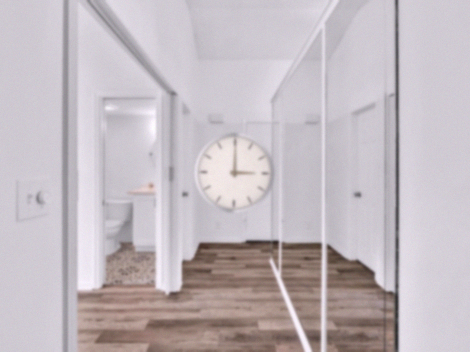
3:00
